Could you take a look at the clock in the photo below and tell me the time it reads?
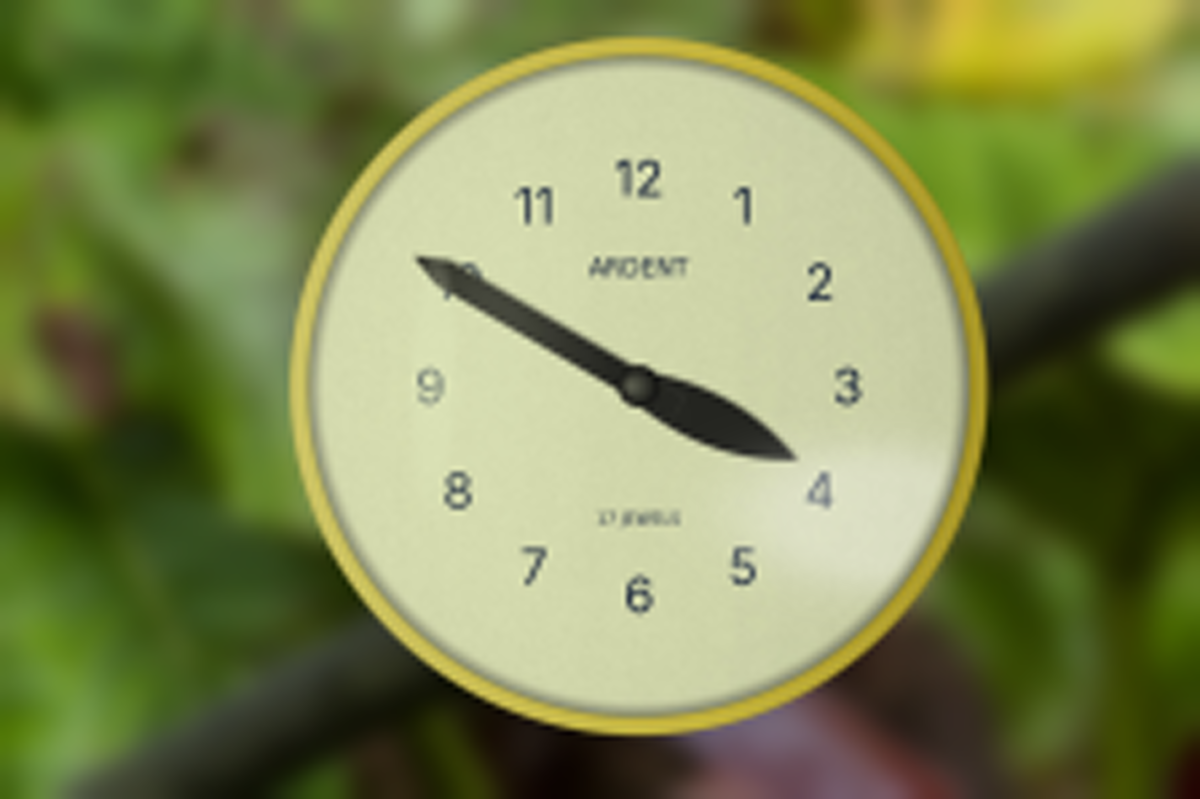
3:50
